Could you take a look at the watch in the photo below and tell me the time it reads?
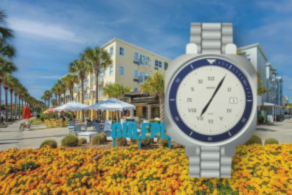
7:05
